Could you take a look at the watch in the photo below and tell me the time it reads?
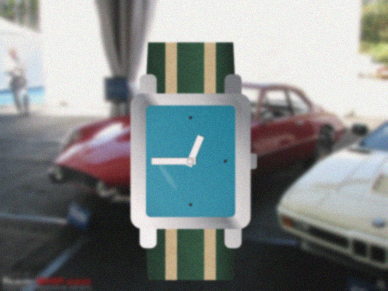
12:45
